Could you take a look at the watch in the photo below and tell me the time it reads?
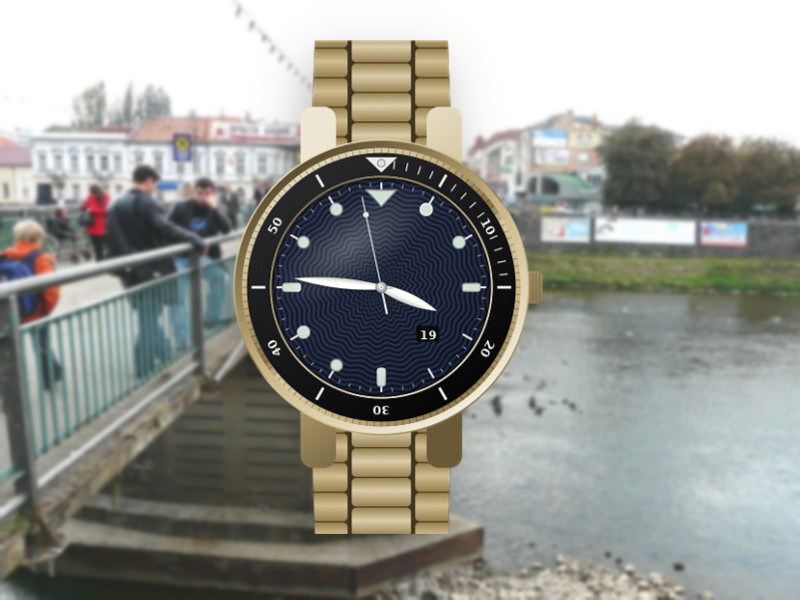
3:45:58
